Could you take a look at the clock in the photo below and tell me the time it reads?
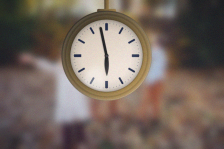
5:58
